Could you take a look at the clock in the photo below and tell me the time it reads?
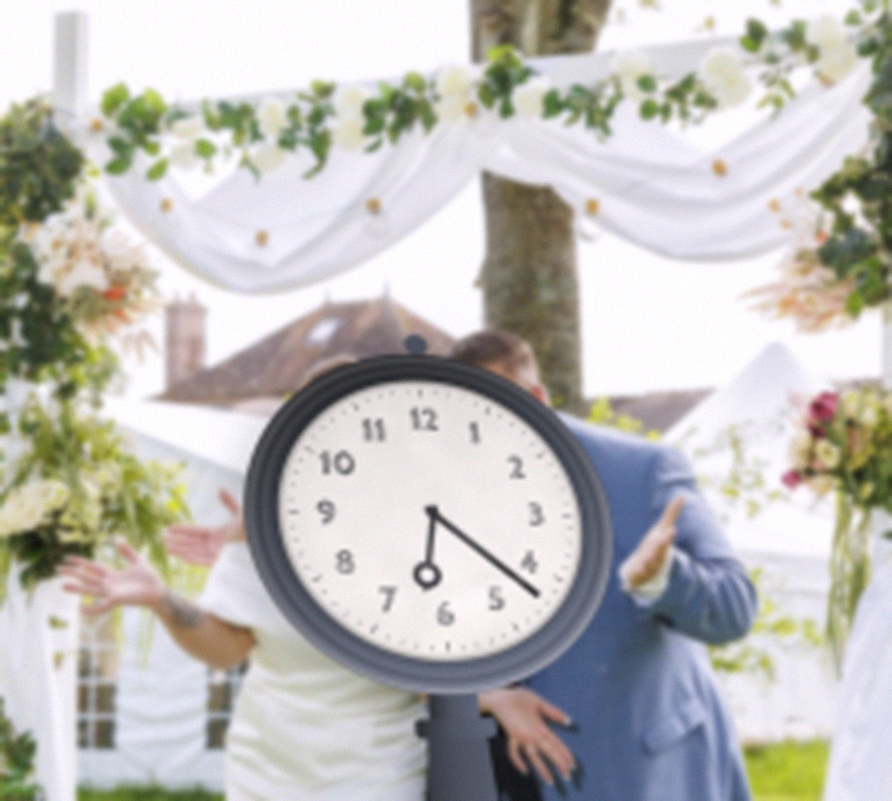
6:22
